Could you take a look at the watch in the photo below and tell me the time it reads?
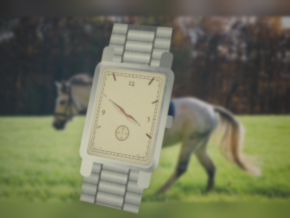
3:50
